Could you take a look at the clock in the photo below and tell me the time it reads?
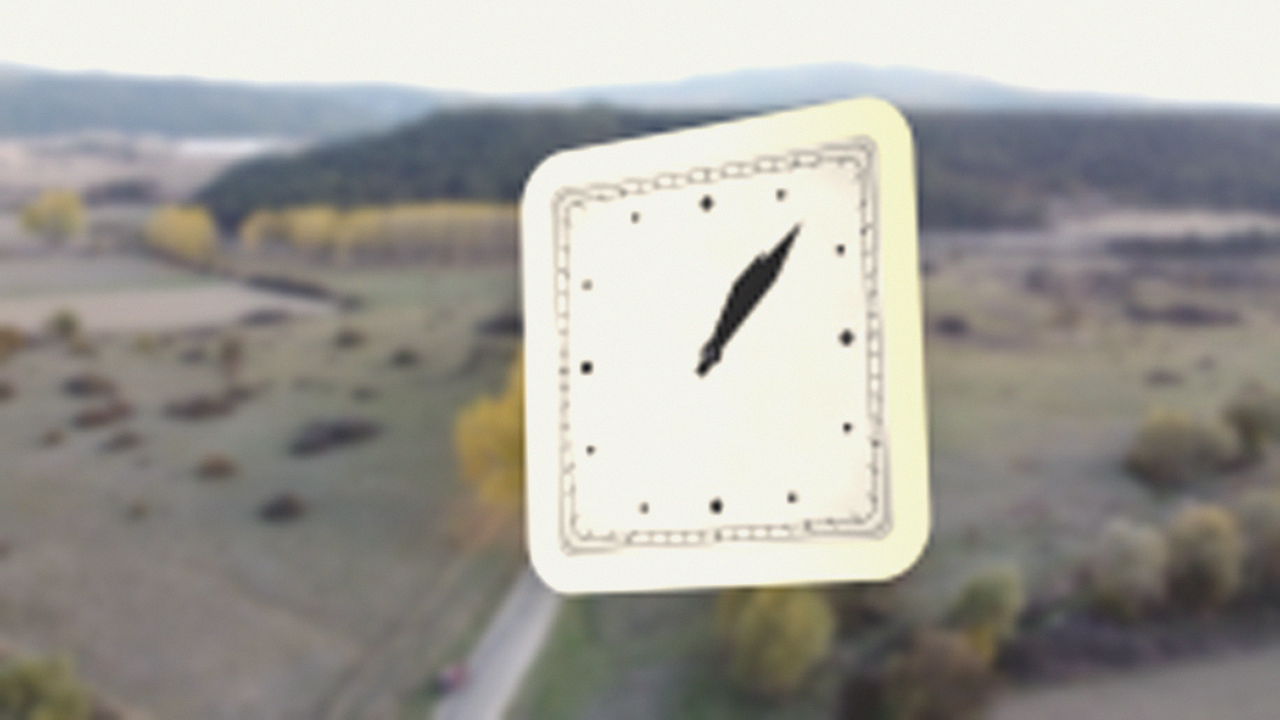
1:07
